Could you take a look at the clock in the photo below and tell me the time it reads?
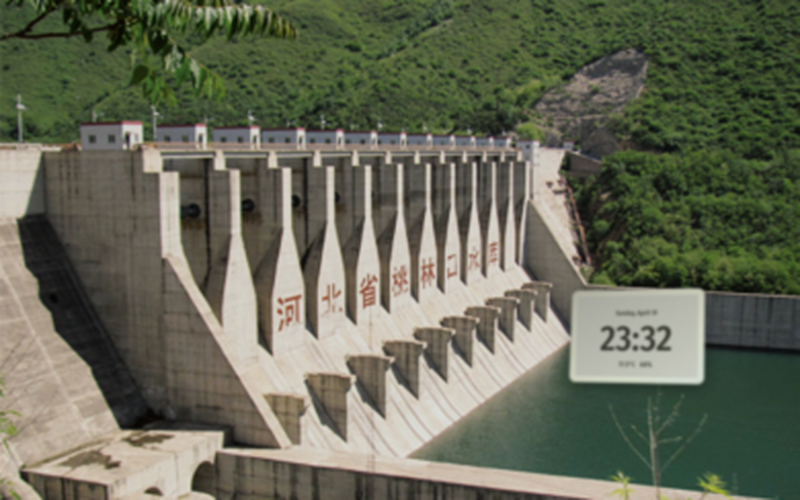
23:32
